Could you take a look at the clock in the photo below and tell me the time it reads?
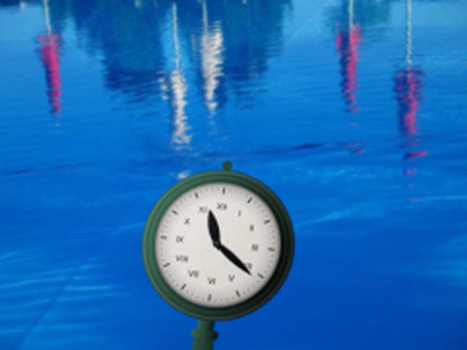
11:21
